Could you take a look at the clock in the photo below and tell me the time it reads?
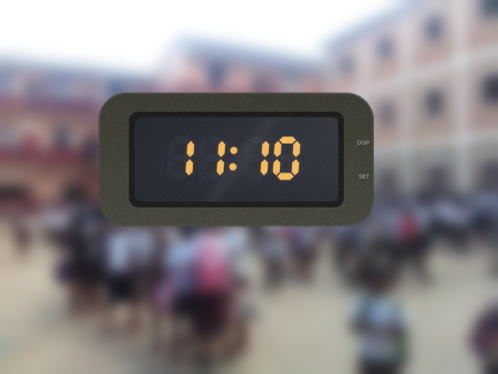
11:10
